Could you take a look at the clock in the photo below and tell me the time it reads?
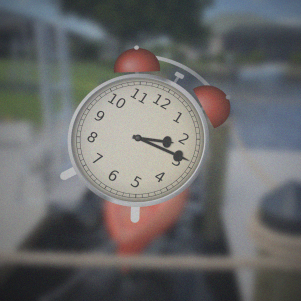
2:14
